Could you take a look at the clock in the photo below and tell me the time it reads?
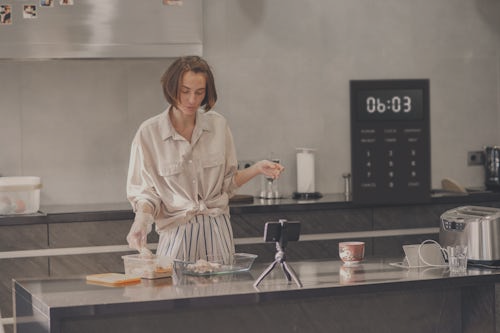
6:03
